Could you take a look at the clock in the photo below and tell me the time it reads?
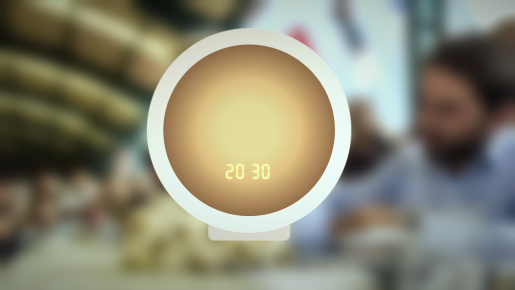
20:30
